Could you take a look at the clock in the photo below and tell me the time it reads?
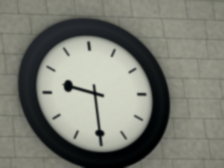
9:30
